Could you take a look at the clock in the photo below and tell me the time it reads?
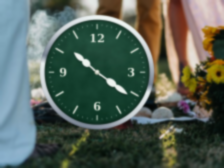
10:21
